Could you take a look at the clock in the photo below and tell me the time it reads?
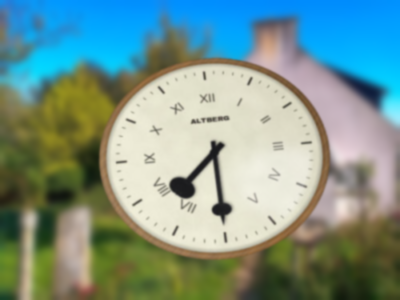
7:30
